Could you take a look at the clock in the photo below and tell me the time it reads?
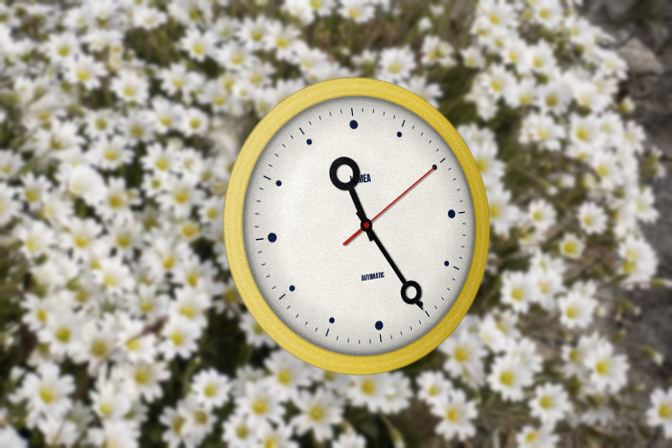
11:25:10
